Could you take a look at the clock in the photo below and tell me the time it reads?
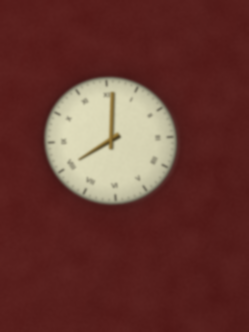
8:01
